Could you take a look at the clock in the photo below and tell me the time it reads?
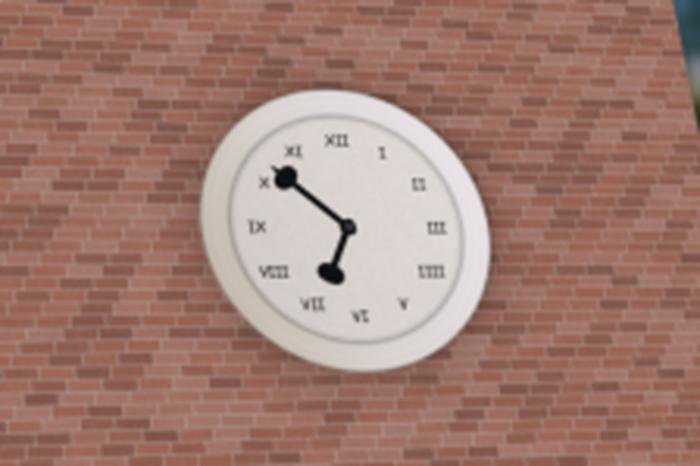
6:52
